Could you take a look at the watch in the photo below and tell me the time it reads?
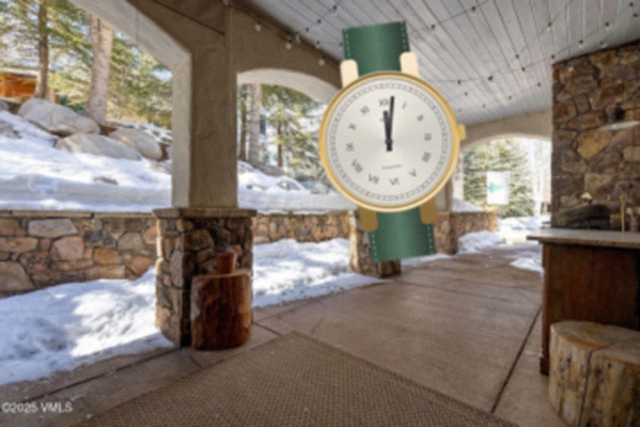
12:02
